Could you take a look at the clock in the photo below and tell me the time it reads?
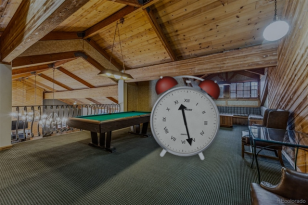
11:27
